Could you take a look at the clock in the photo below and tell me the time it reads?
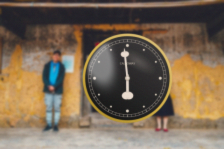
5:59
